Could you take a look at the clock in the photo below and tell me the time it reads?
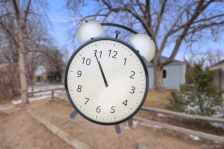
10:54
